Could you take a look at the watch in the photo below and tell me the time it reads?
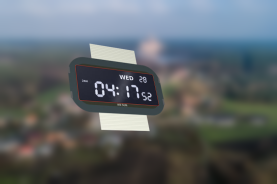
4:17:52
